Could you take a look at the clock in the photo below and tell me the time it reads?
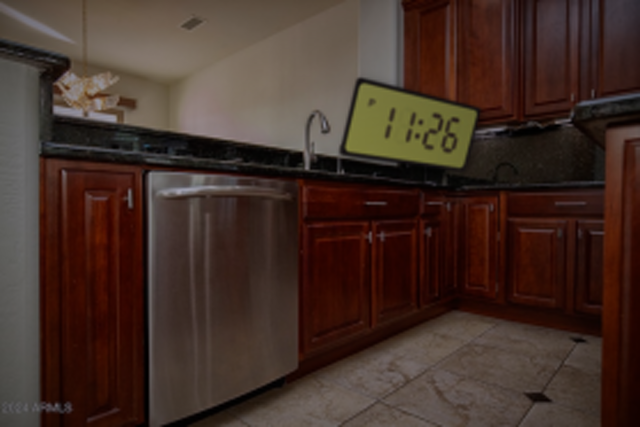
11:26
